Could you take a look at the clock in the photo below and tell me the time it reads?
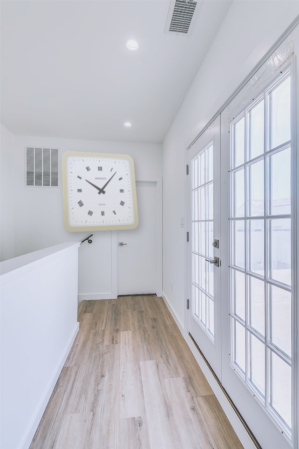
10:07
